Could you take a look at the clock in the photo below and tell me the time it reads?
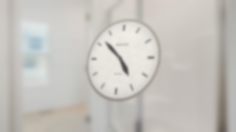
4:52
